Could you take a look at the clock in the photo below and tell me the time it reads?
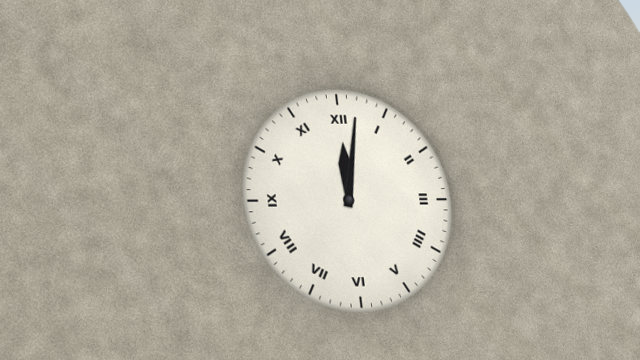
12:02
